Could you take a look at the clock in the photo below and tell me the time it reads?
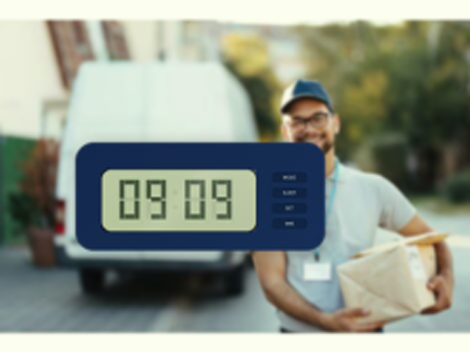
9:09
